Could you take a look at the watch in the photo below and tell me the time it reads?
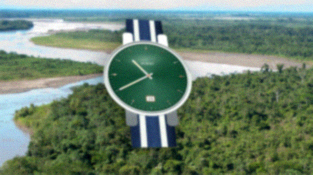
10:40
